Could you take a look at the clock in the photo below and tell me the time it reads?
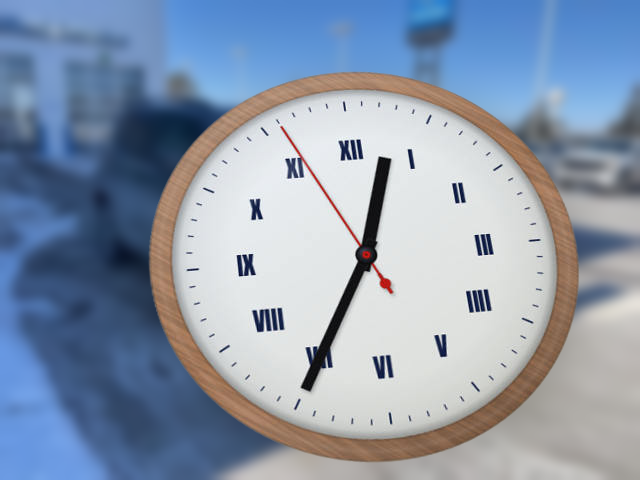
12:34:56
